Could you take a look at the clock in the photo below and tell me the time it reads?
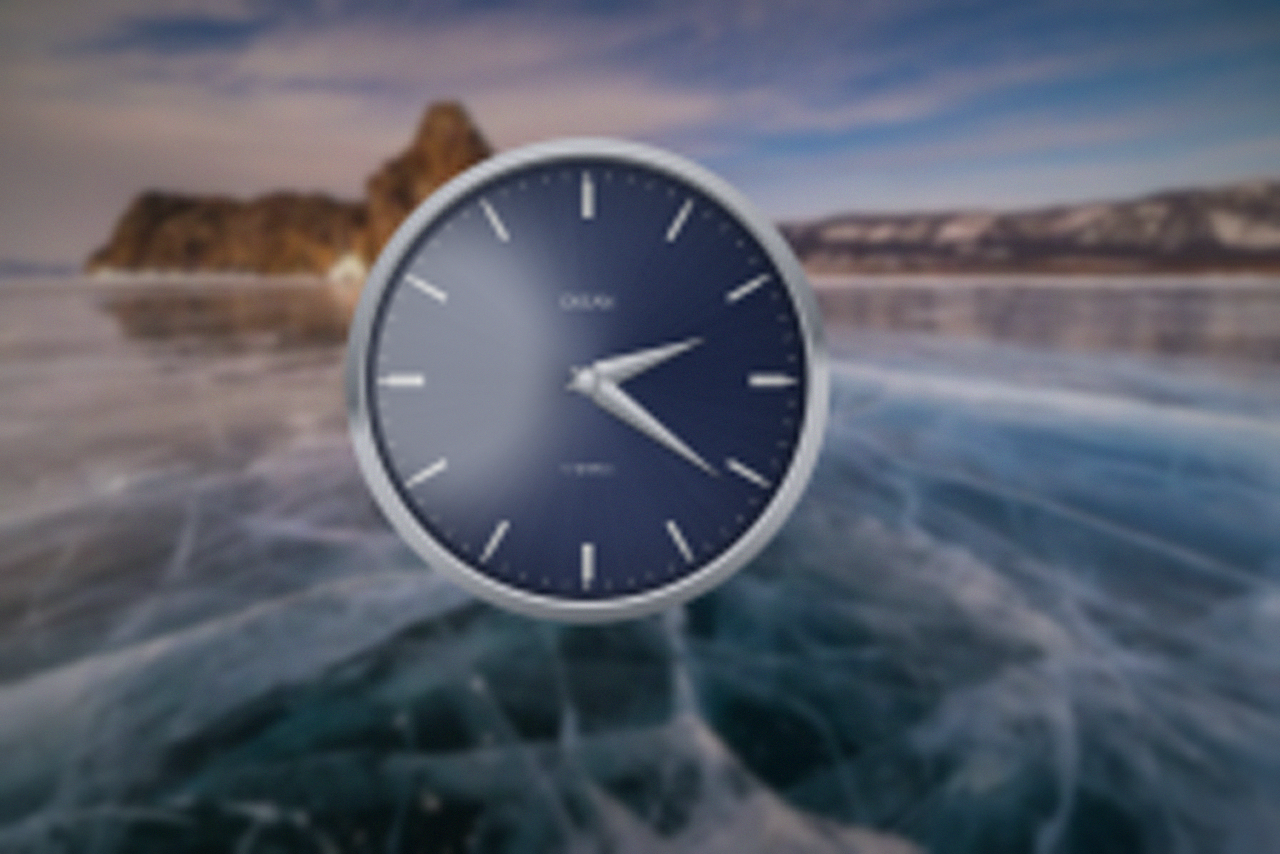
2:21
